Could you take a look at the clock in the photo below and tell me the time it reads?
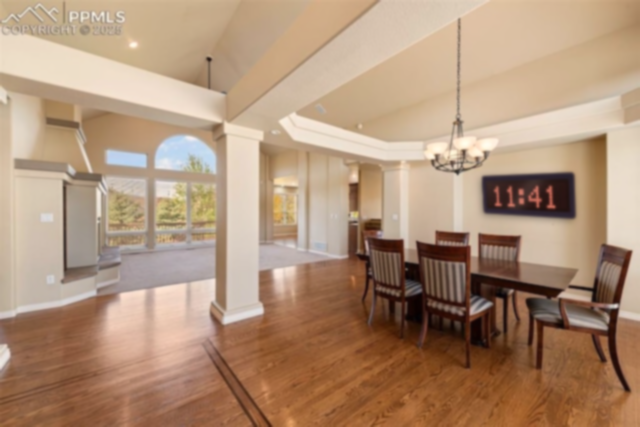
11:41
